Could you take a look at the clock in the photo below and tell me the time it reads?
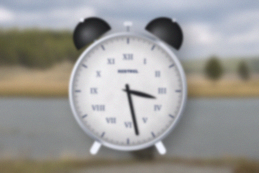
3:28
